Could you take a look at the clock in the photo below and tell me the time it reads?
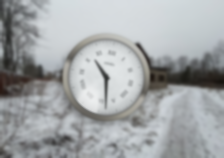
10:28
